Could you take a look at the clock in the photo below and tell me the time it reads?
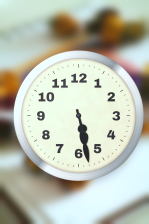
5:28
